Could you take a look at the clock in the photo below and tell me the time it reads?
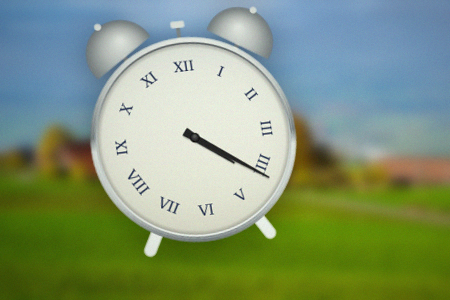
4:21
